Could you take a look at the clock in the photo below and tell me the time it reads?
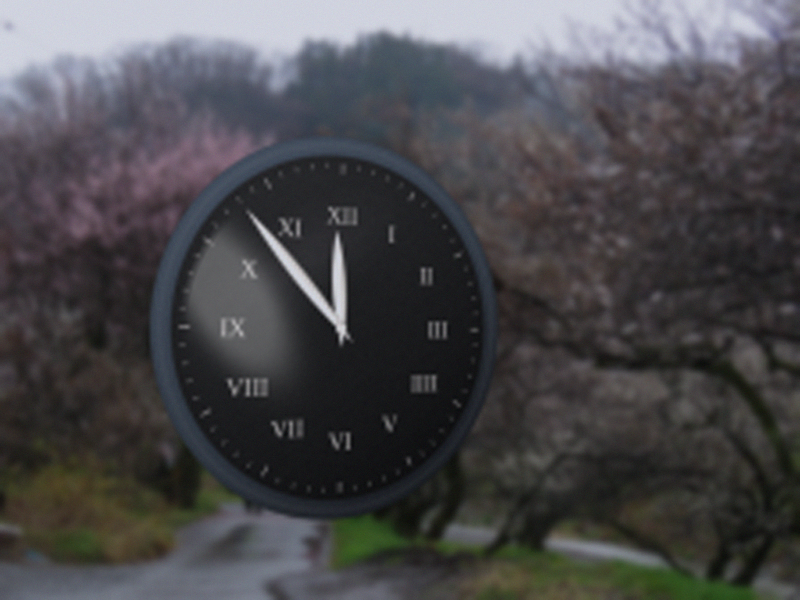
11:53
